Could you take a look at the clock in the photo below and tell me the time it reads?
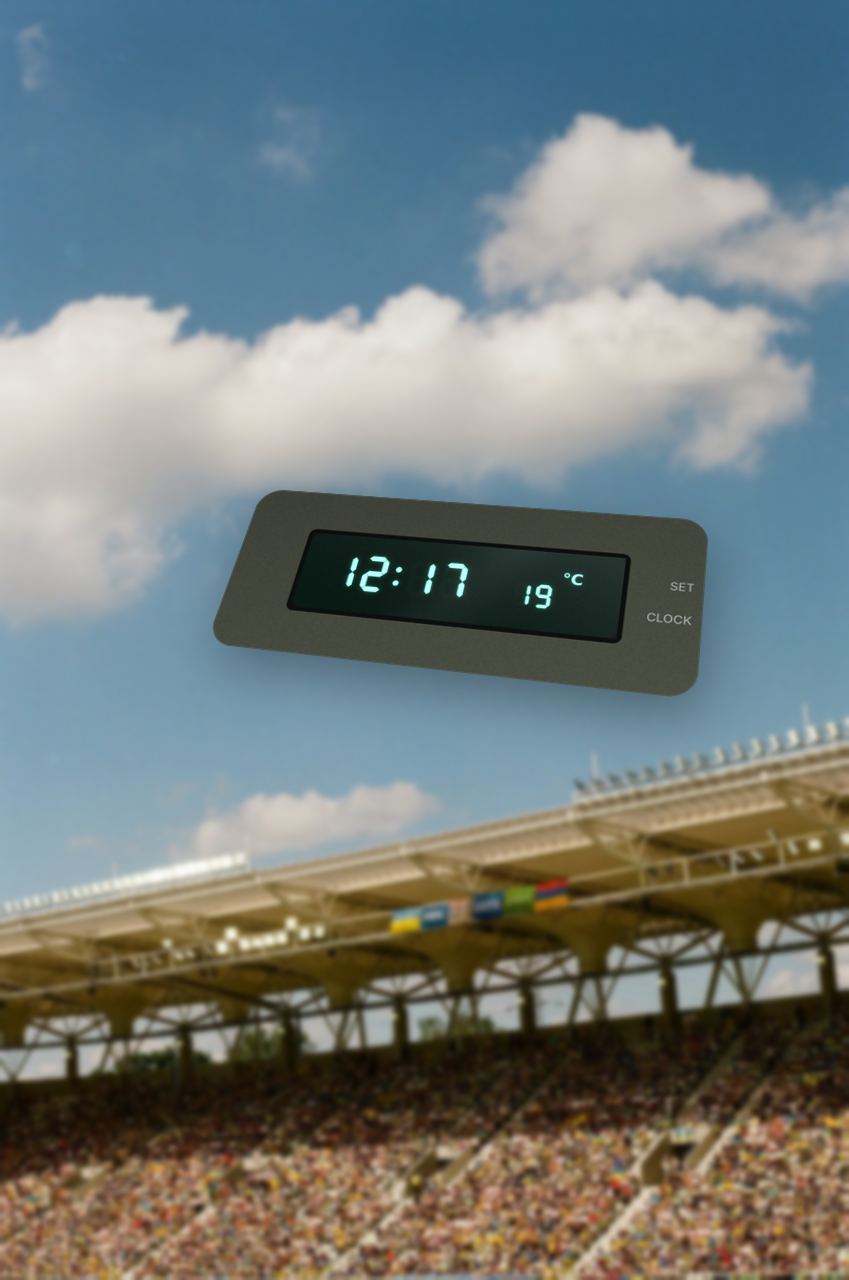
12:17
